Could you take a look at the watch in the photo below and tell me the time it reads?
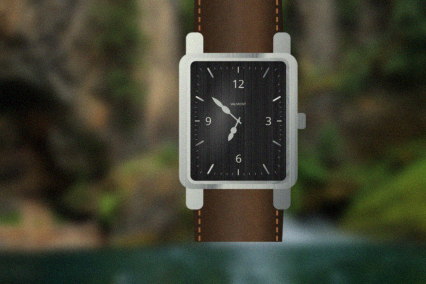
6:52
